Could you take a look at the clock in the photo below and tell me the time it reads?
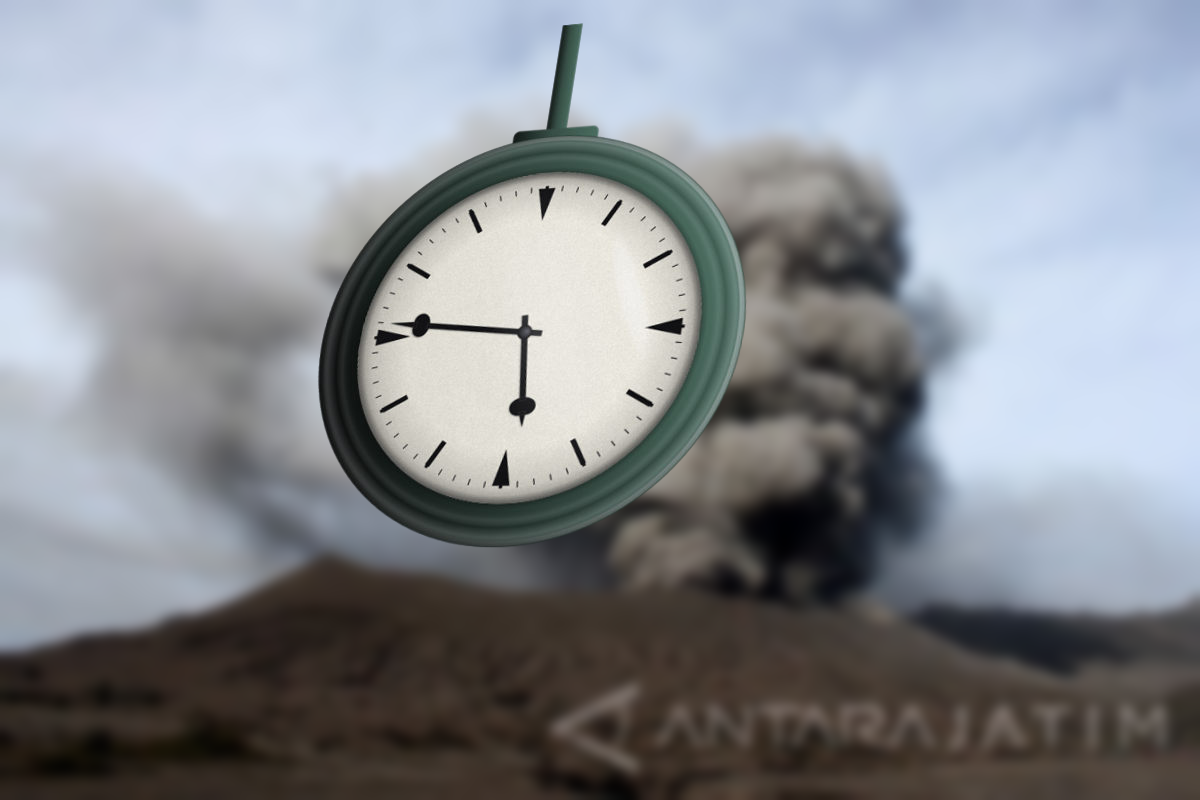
5:46
